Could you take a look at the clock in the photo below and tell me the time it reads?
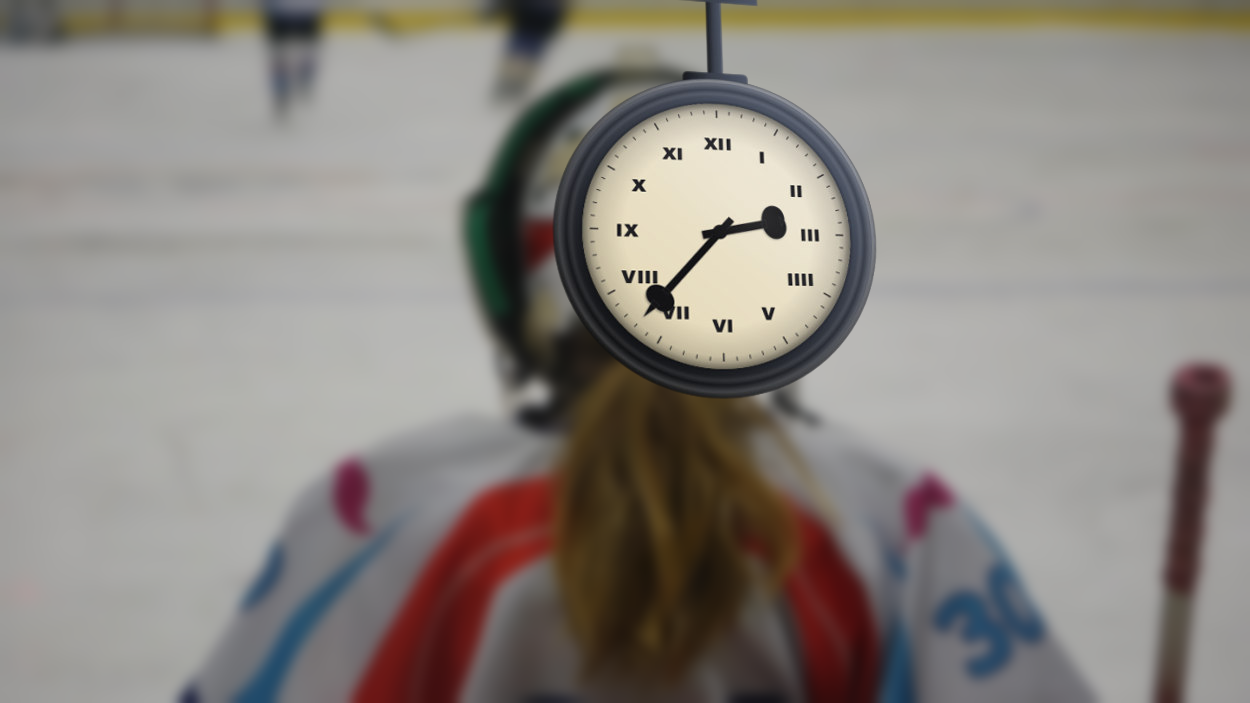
2:37
